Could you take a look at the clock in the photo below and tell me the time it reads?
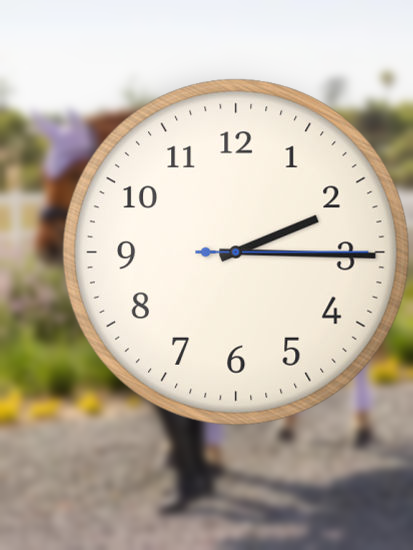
2:15:15
